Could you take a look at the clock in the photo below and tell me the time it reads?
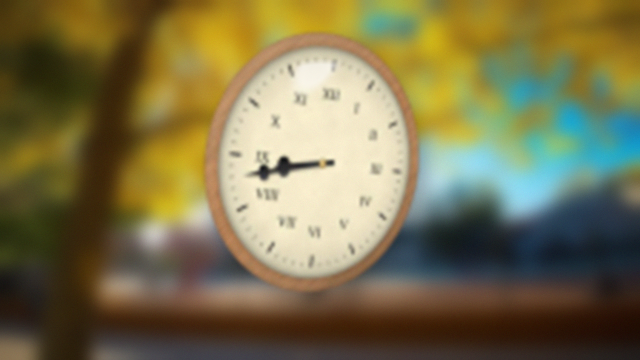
8:43
